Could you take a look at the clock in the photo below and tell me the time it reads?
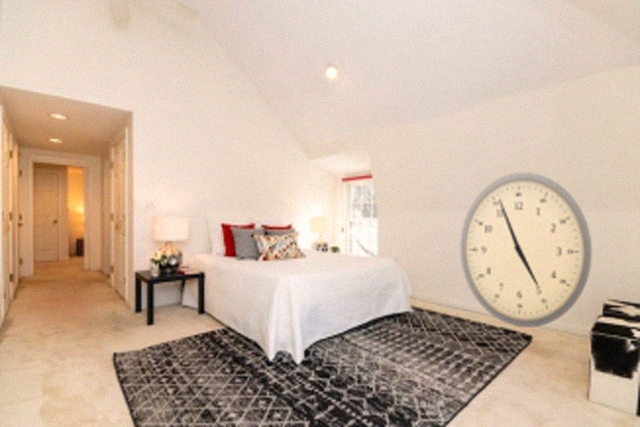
4:56
